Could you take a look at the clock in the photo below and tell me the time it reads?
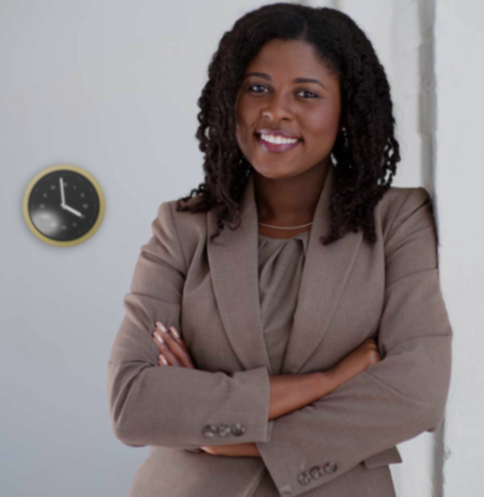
3:59
